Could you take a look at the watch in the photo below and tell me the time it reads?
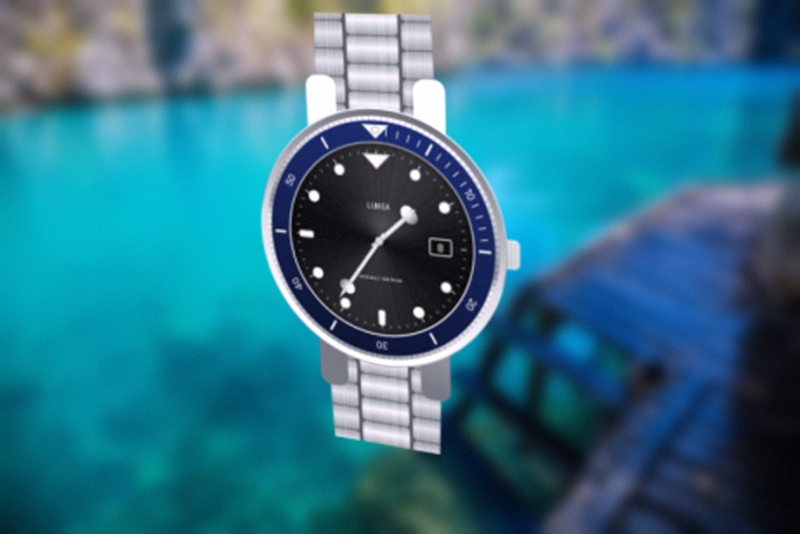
1:36
